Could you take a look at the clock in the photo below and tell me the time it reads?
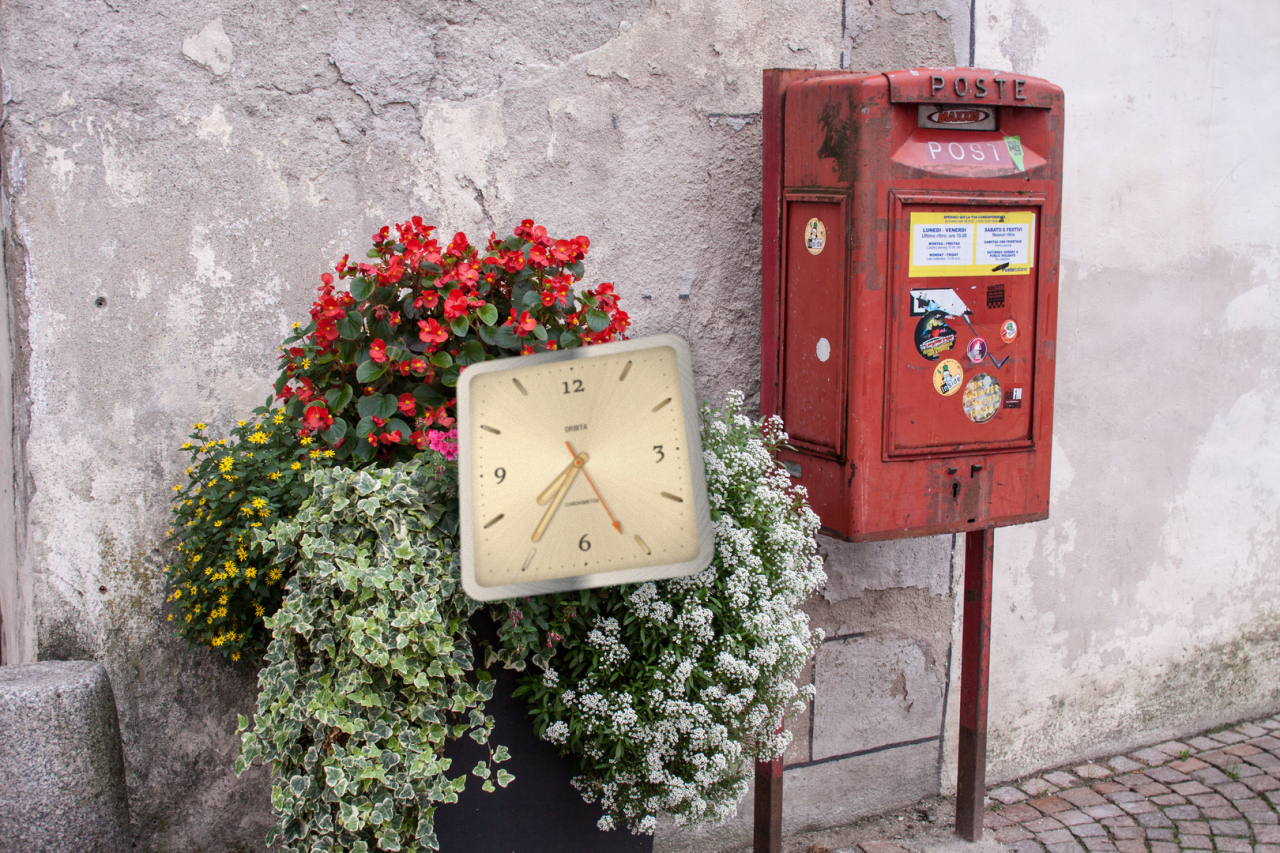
7:35:26
